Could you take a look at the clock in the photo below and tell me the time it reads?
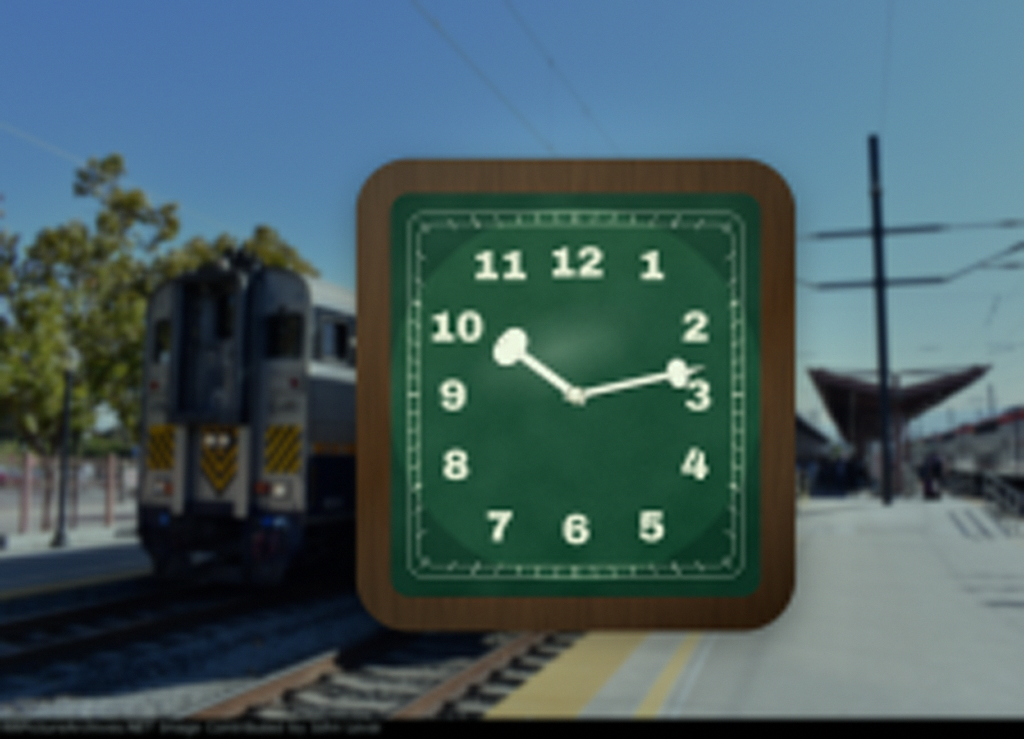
10:13
